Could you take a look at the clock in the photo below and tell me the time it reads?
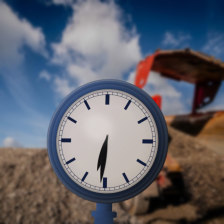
6:31
